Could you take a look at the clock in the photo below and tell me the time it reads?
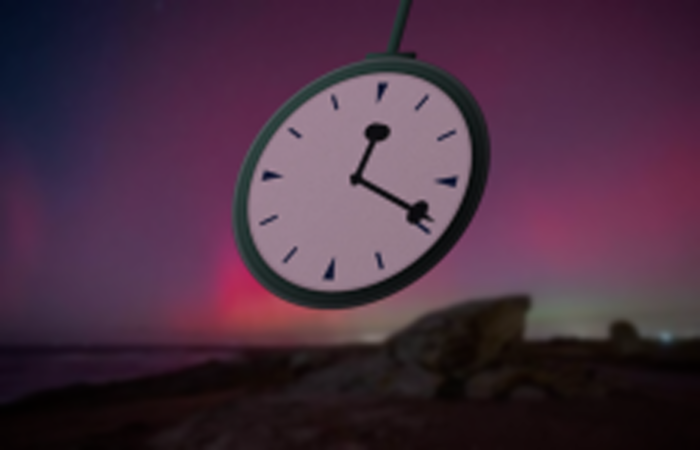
12:19
